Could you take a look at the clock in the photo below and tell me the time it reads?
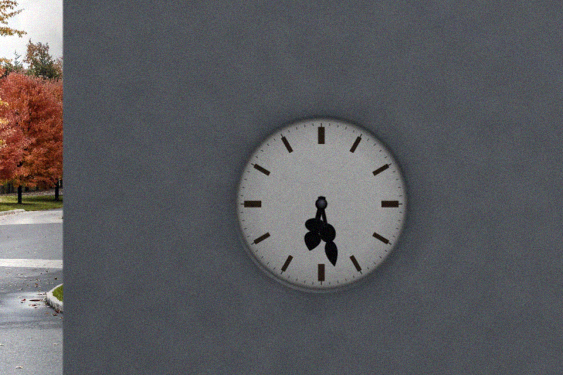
6:28
